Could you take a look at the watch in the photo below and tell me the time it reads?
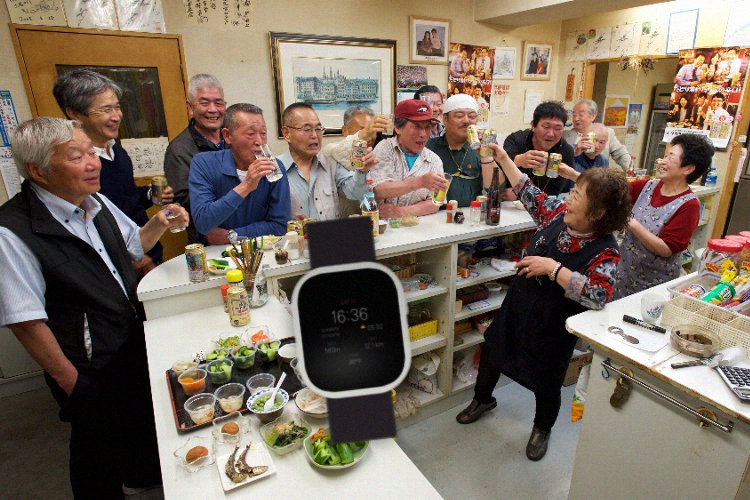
16:36
